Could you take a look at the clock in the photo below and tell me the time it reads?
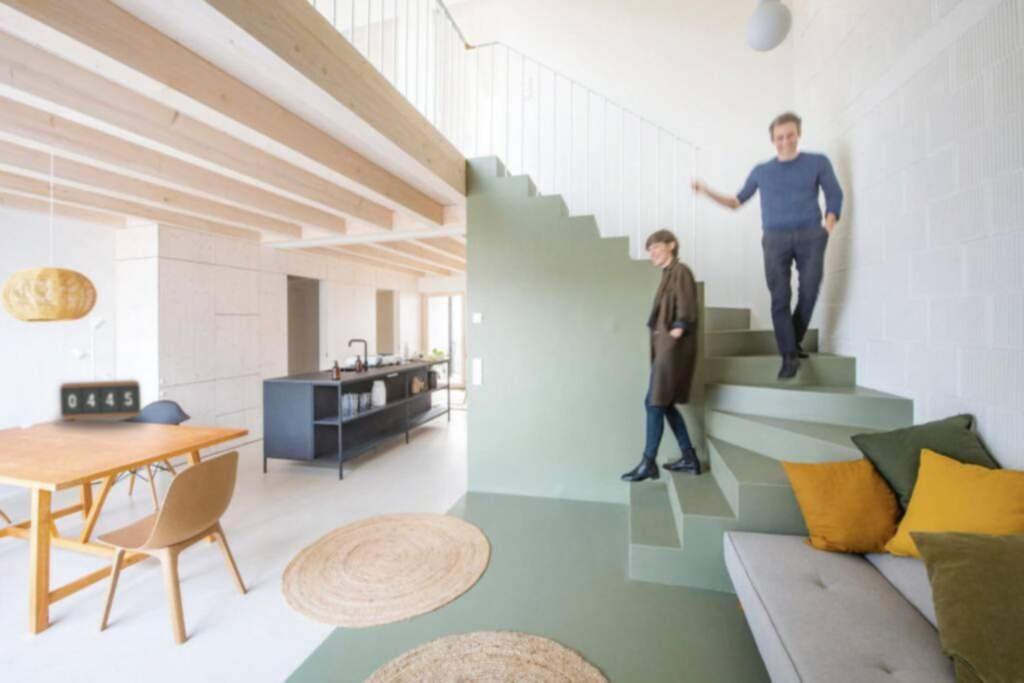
4:45
